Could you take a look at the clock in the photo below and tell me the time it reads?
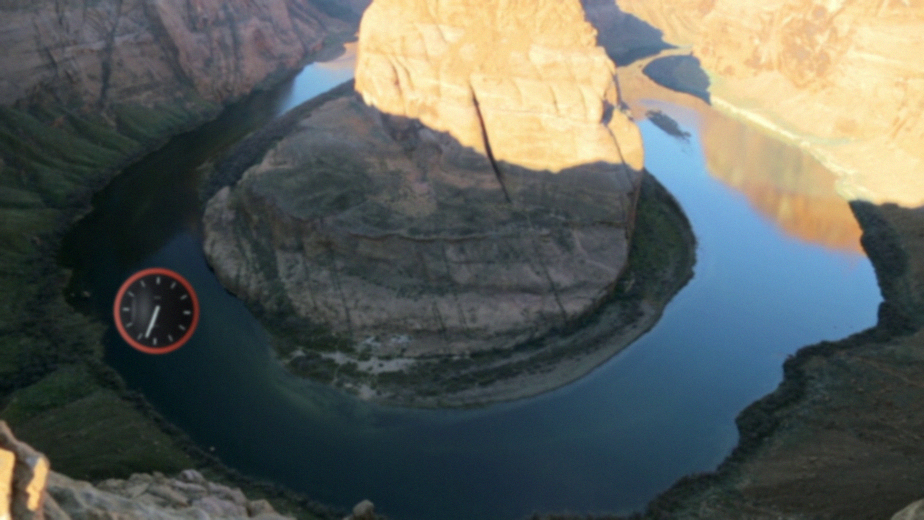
6:33
